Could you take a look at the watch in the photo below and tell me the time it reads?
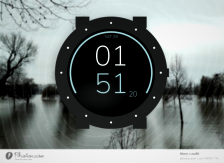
1:51:20
